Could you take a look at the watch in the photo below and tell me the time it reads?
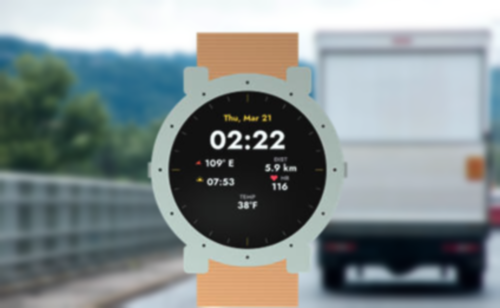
2:22
